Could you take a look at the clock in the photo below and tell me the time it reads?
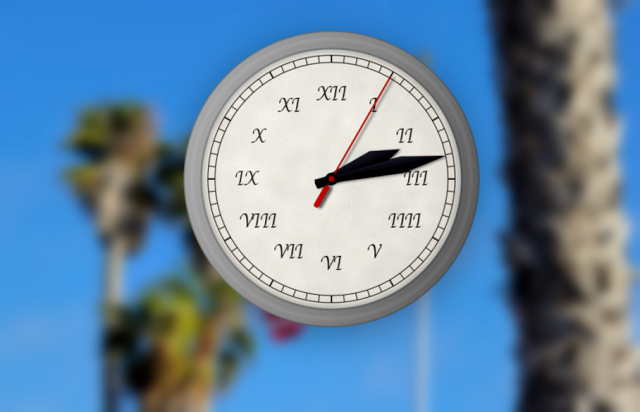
2:13:05
